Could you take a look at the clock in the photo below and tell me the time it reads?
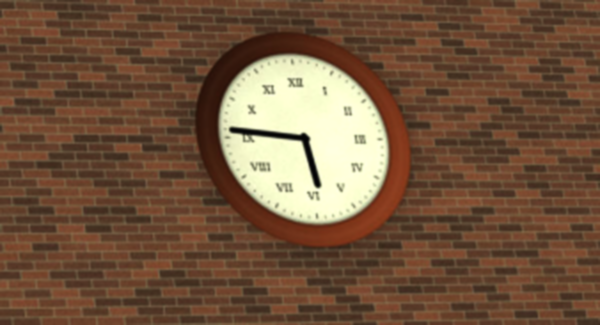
5:46
